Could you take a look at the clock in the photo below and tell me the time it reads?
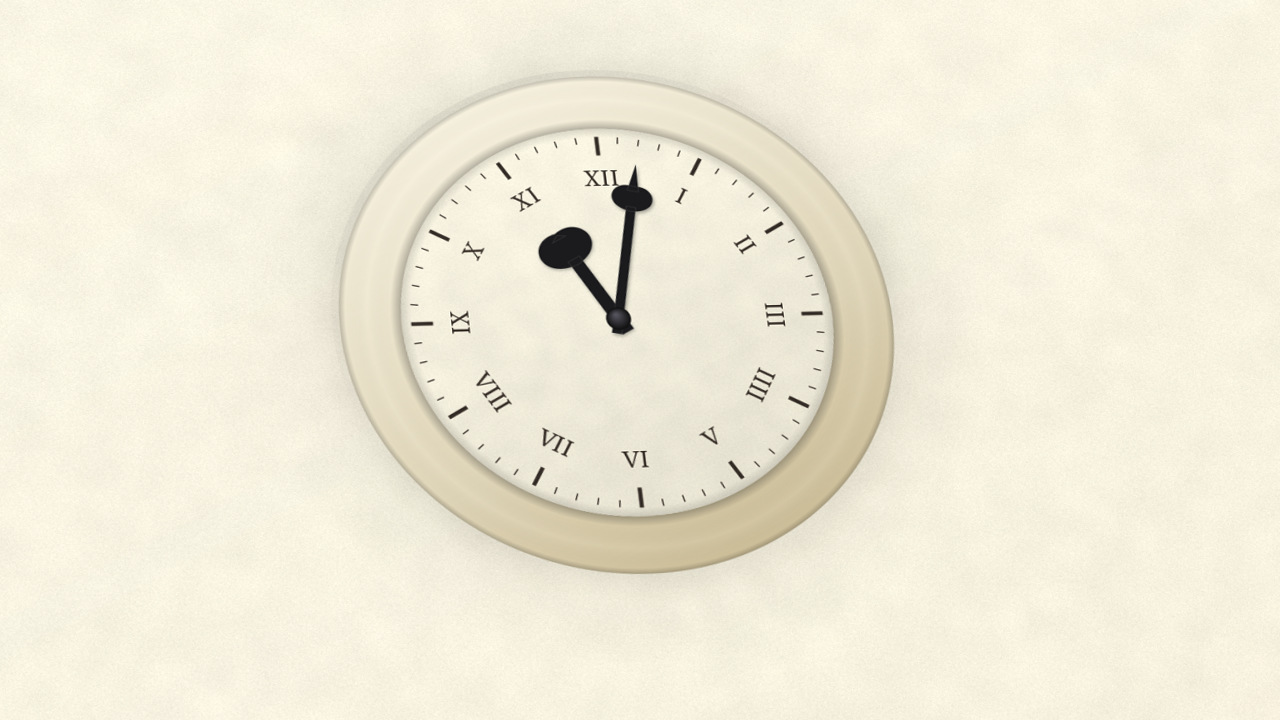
11:02
